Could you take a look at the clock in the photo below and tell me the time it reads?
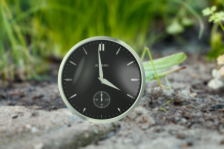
3:59
